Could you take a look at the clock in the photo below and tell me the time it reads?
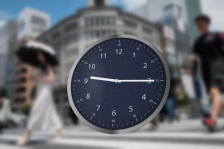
9:15
